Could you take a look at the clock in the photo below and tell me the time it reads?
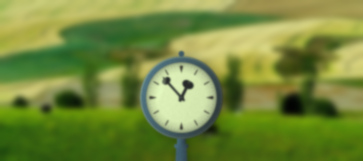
12:53
